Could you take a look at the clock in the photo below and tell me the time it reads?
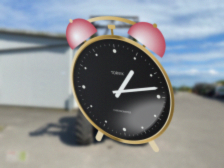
1:13
